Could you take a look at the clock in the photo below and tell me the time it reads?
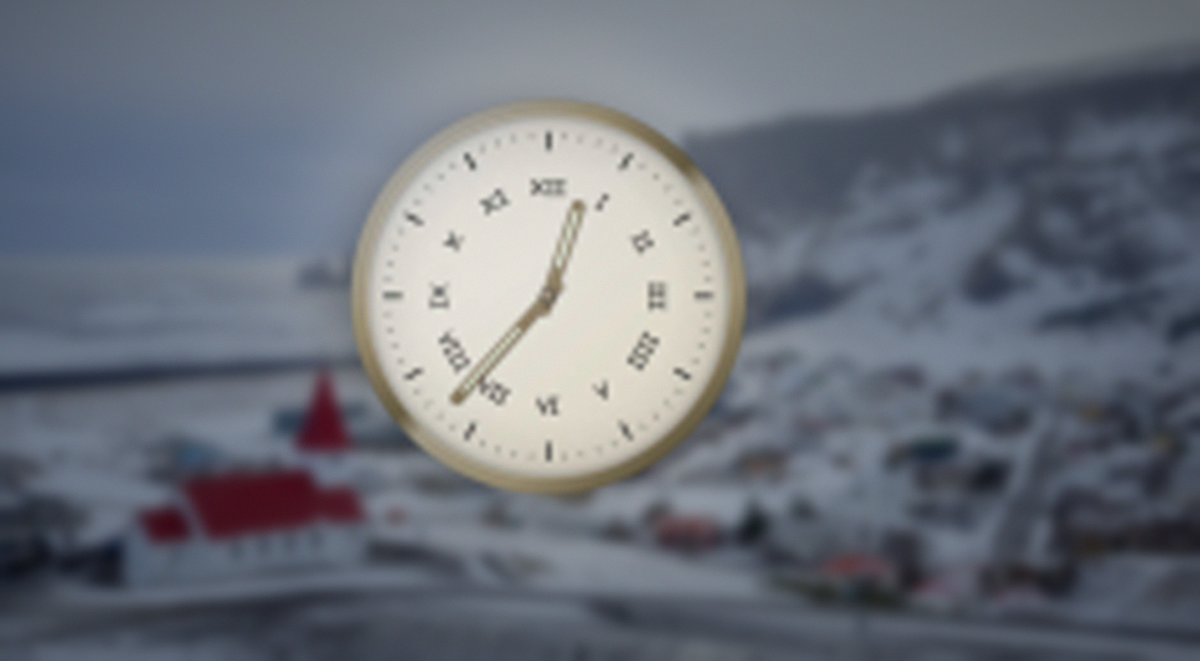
12:37
